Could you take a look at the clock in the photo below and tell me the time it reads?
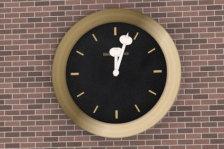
12:03
